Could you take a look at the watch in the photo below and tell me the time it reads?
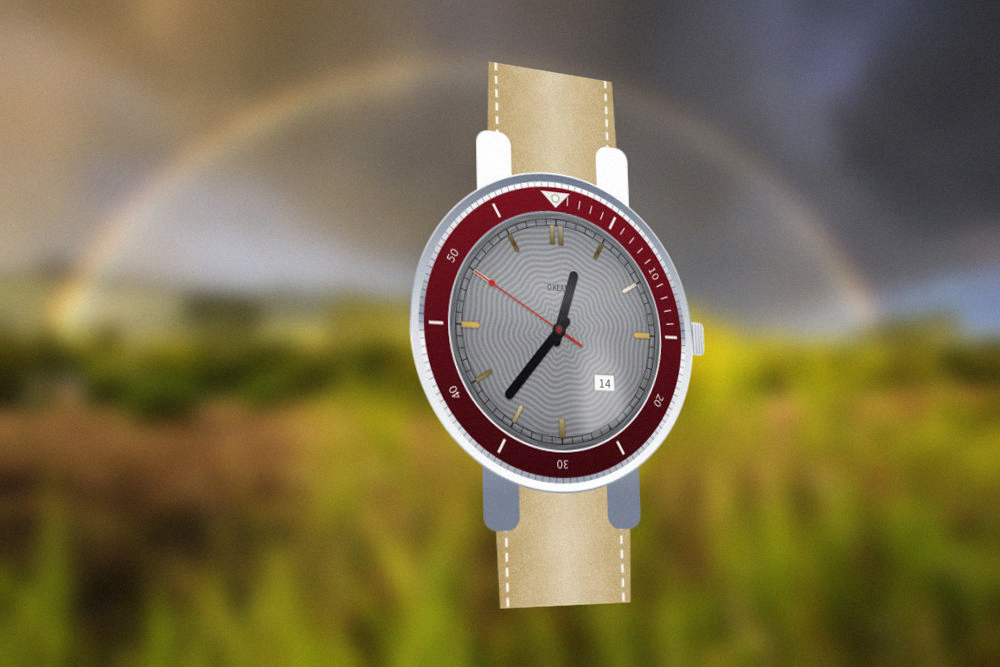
12:36:50
